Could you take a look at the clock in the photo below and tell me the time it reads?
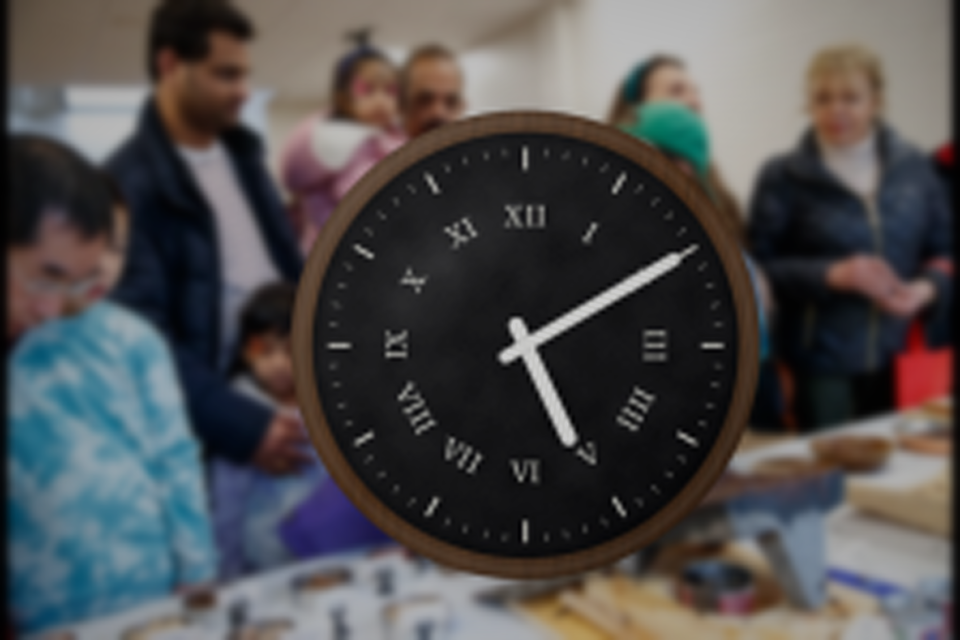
5:10
